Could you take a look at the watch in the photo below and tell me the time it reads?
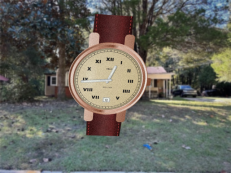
12:44
